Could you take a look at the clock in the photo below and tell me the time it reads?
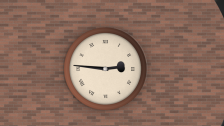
2:46
